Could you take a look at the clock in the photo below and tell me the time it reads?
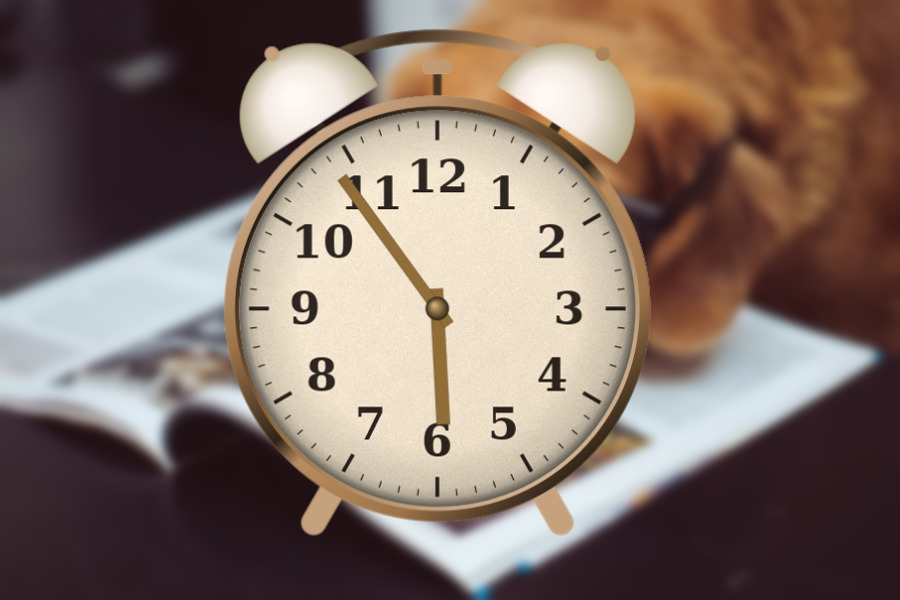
5:54
